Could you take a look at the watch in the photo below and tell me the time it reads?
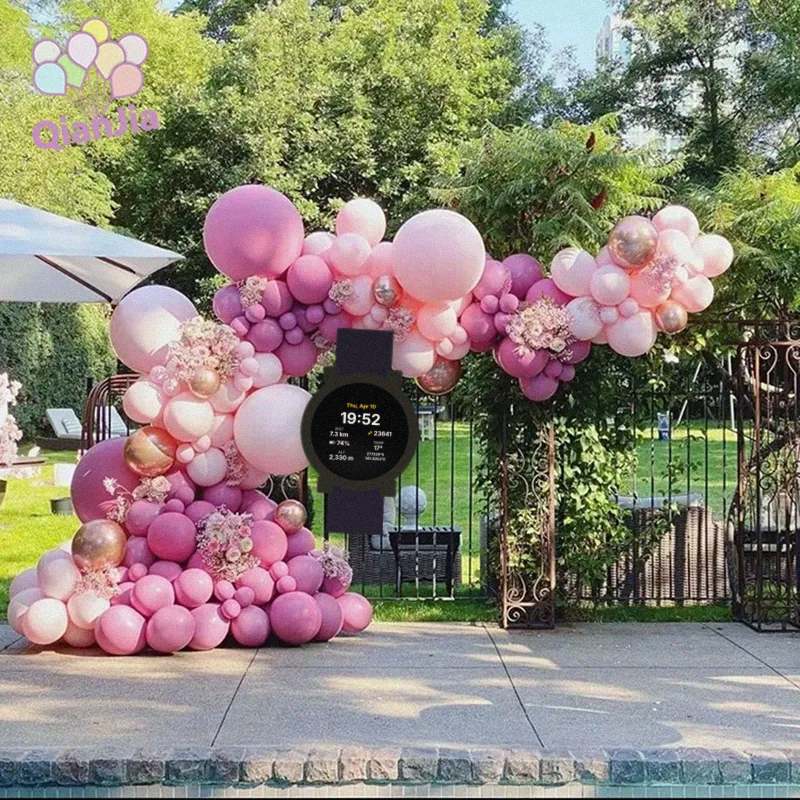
19:52
